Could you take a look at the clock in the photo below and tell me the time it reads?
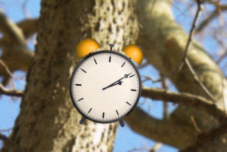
2:09
